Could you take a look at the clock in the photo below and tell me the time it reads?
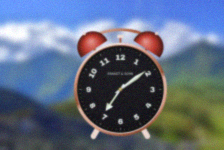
7:09
